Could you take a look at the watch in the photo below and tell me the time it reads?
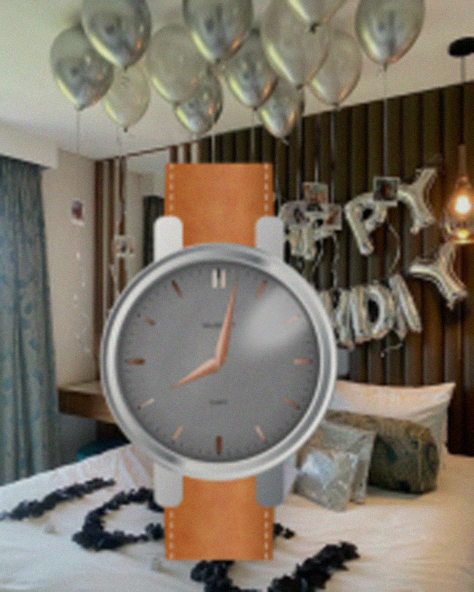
8:02
